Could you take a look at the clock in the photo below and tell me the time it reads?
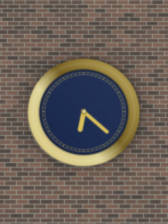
6:22
